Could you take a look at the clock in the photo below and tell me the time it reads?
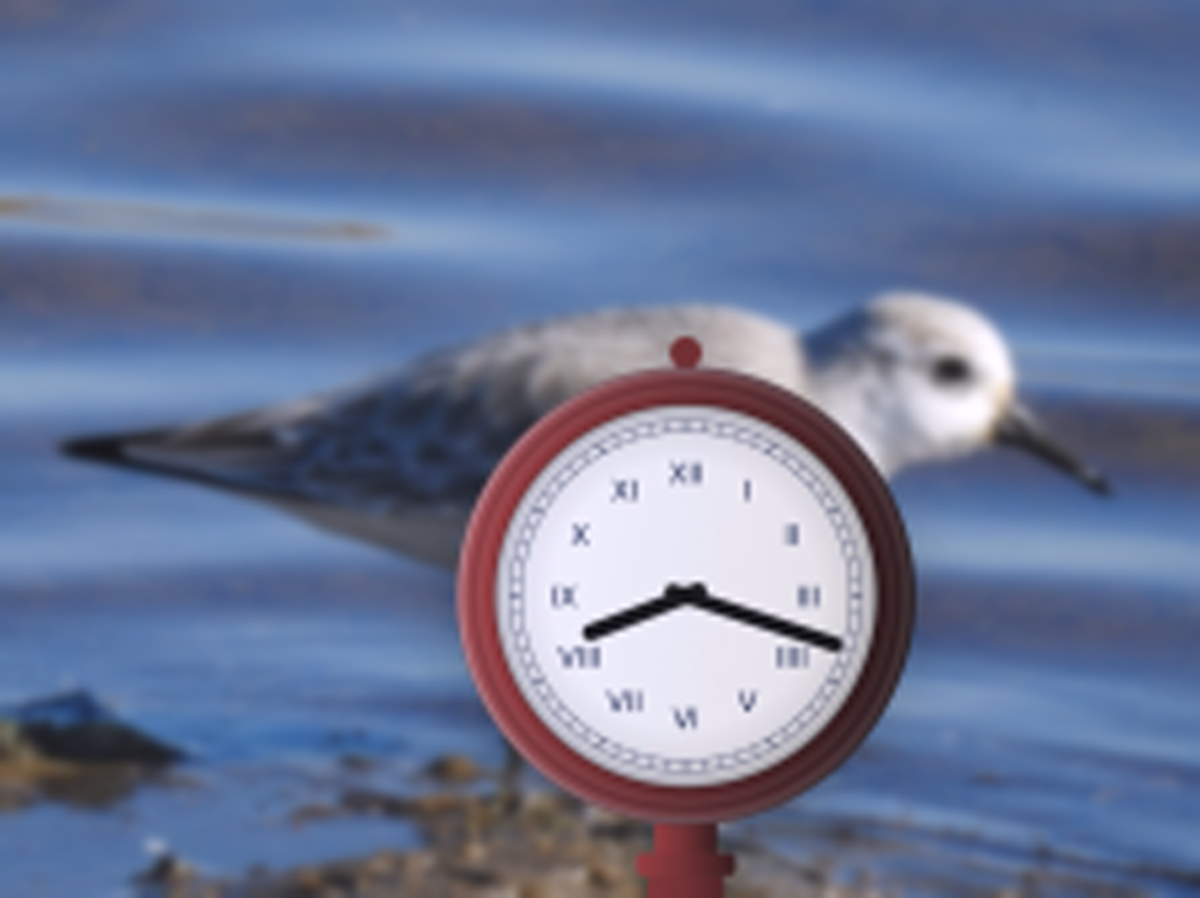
8:18
